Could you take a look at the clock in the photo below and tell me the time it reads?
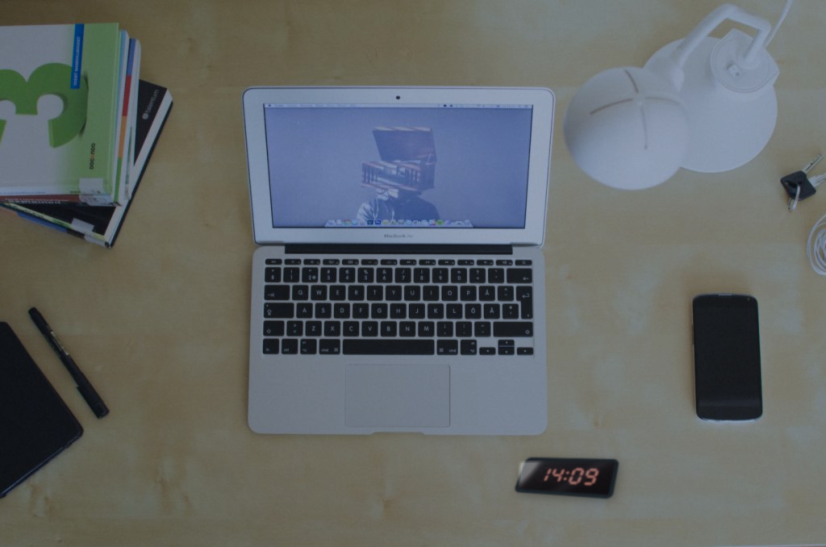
14:09
